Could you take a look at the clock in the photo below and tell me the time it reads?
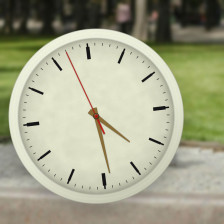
4:28:57
